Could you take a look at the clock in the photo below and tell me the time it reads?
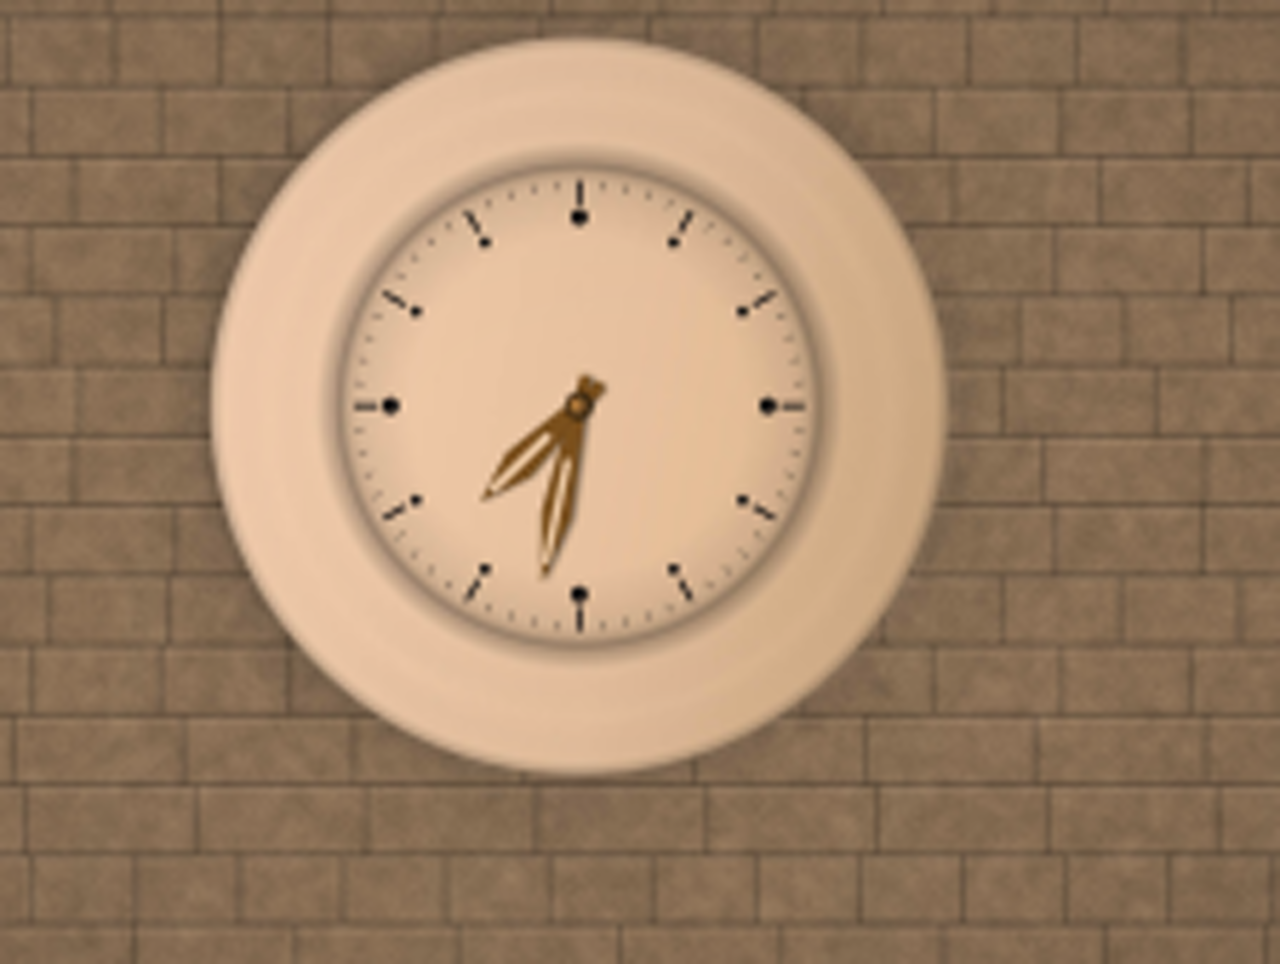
7:32
